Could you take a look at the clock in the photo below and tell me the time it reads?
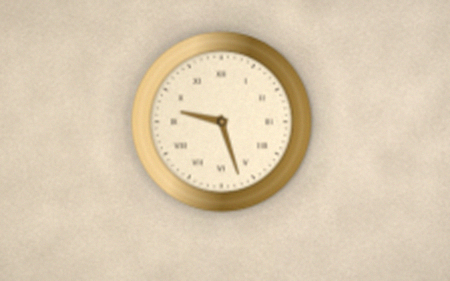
9:27
